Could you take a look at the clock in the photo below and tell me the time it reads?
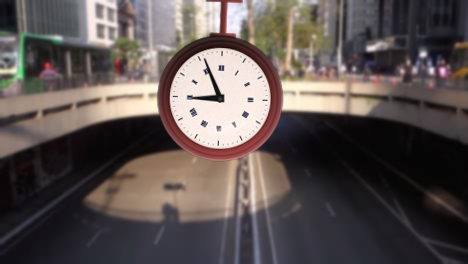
8:56
